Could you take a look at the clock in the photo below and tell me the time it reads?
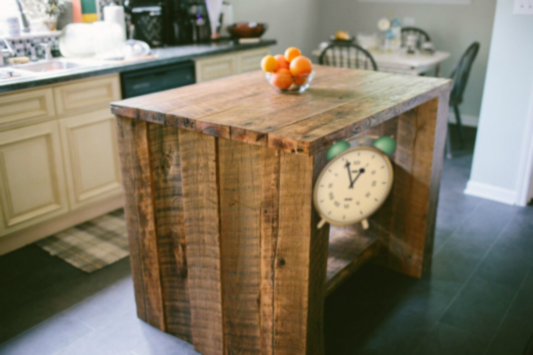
12:56
